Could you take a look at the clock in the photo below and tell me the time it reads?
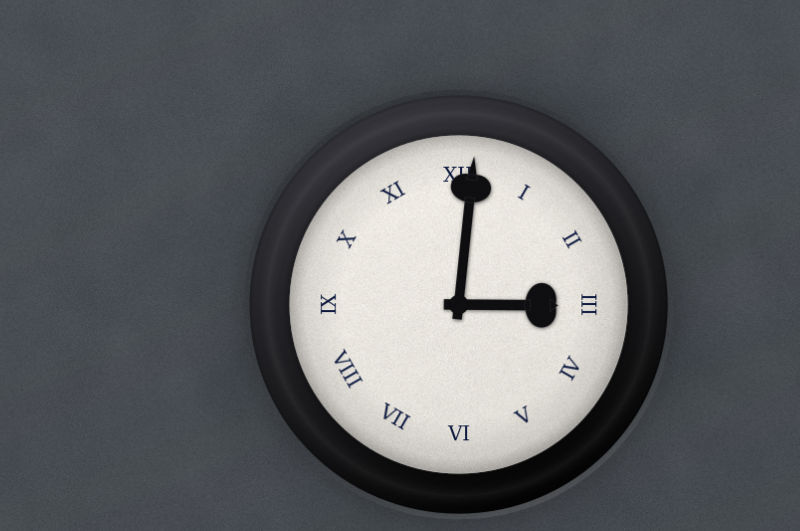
3:01
